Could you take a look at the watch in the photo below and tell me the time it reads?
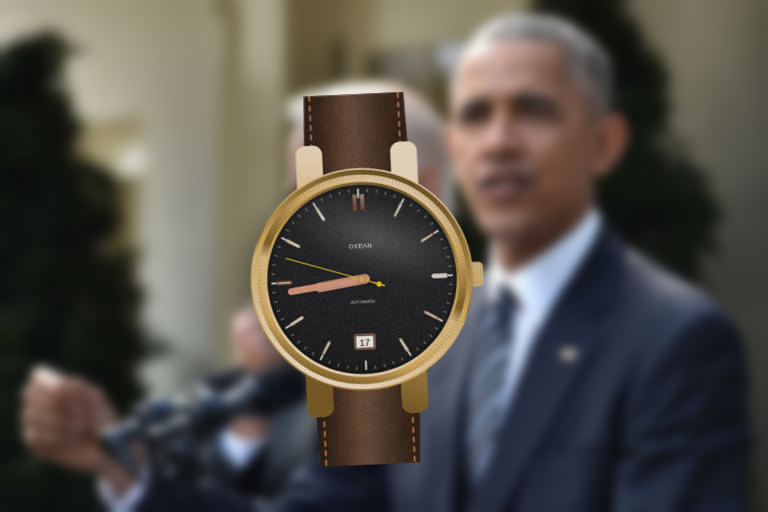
8:43:48
